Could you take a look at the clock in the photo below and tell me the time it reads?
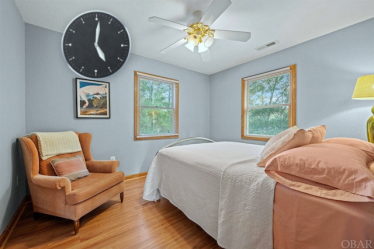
5:01
